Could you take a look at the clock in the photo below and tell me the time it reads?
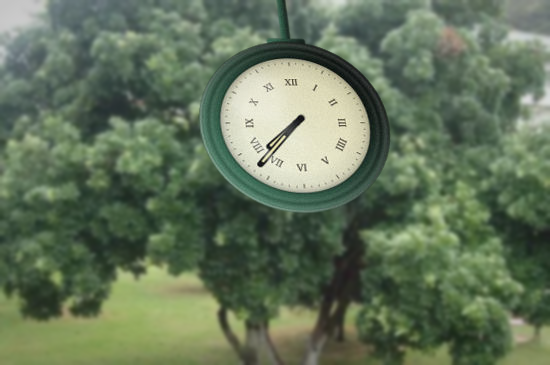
7:37
